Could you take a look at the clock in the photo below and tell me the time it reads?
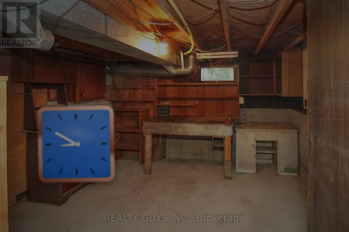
8:50
